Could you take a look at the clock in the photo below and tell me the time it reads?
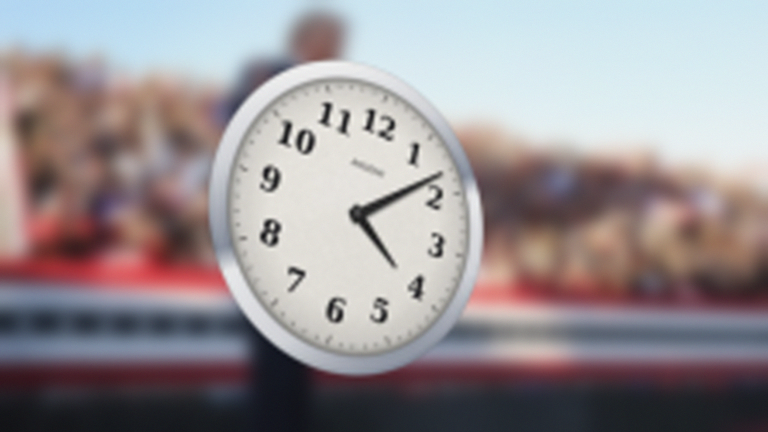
4:08
